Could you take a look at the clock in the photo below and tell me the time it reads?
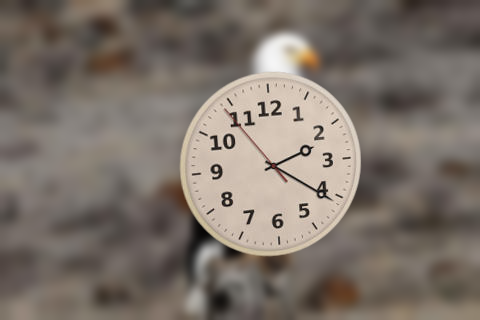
2:20:54
